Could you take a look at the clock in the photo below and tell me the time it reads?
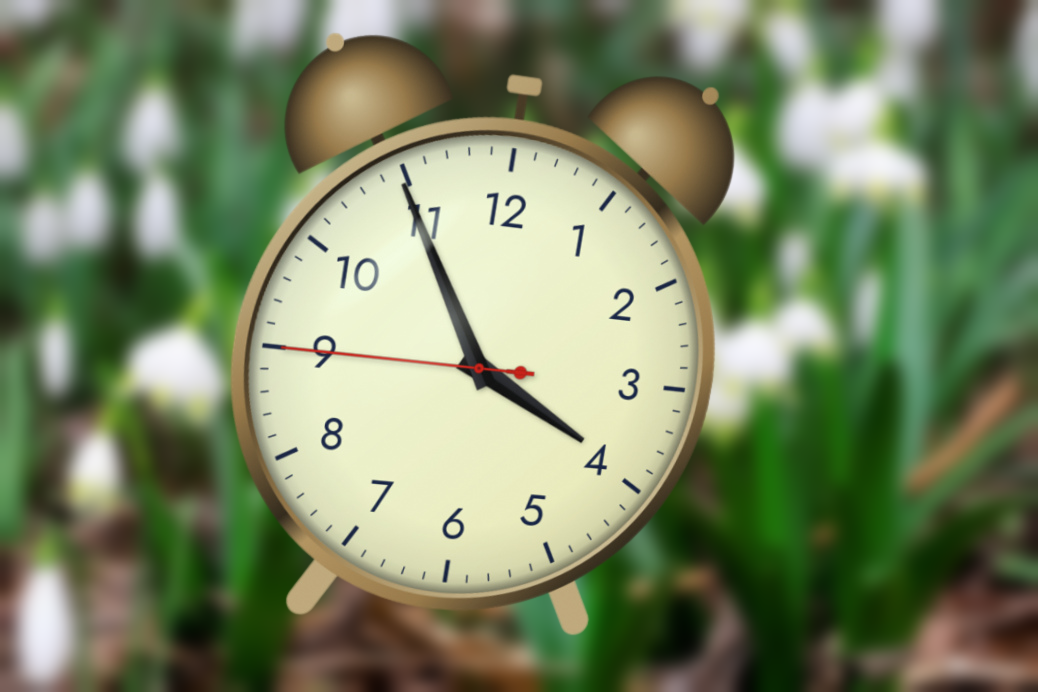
3:54:45
